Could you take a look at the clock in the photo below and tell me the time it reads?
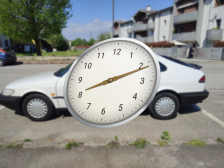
8:11
